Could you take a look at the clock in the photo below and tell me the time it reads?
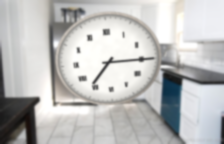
7:15
